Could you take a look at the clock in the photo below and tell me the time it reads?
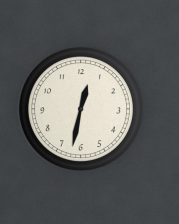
12:32
